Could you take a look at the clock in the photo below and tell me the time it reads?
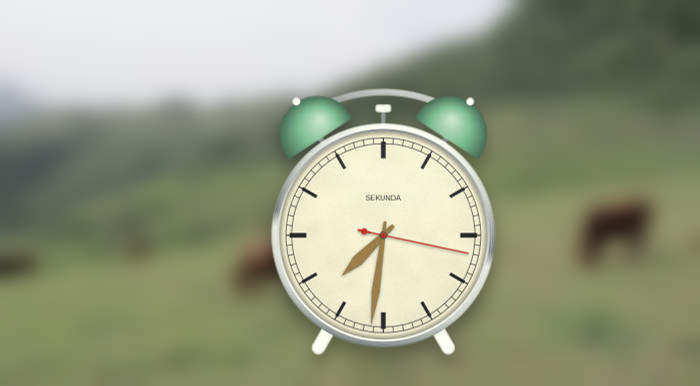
7:31:17
